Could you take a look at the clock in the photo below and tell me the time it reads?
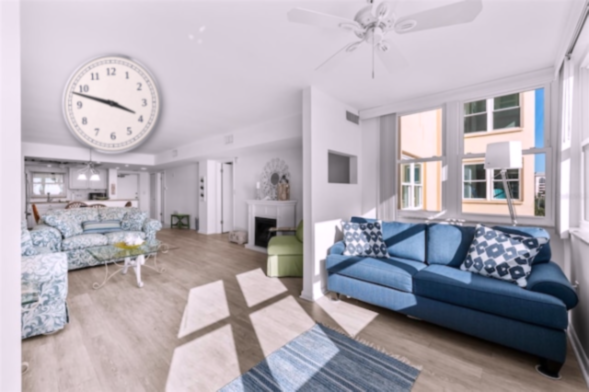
3:48
